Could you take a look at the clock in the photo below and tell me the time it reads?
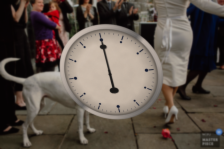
6:00
